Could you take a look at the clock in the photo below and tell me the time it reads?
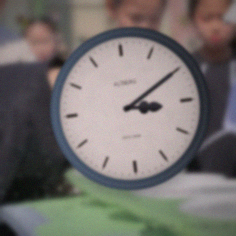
3:10
